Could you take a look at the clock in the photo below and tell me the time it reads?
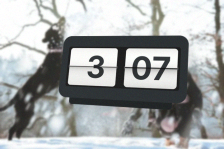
3:07
